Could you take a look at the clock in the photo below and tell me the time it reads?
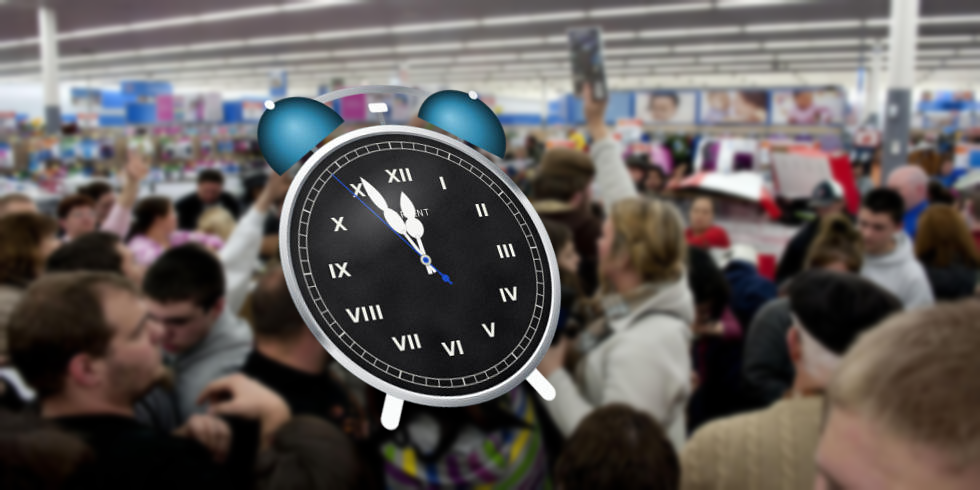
11:55:54
